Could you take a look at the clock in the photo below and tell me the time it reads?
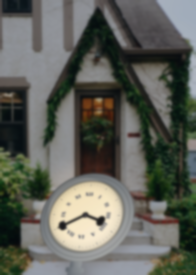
3:40
